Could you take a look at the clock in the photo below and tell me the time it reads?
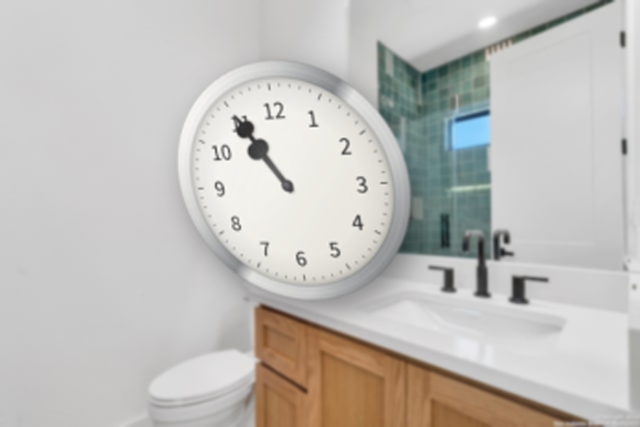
10:55
